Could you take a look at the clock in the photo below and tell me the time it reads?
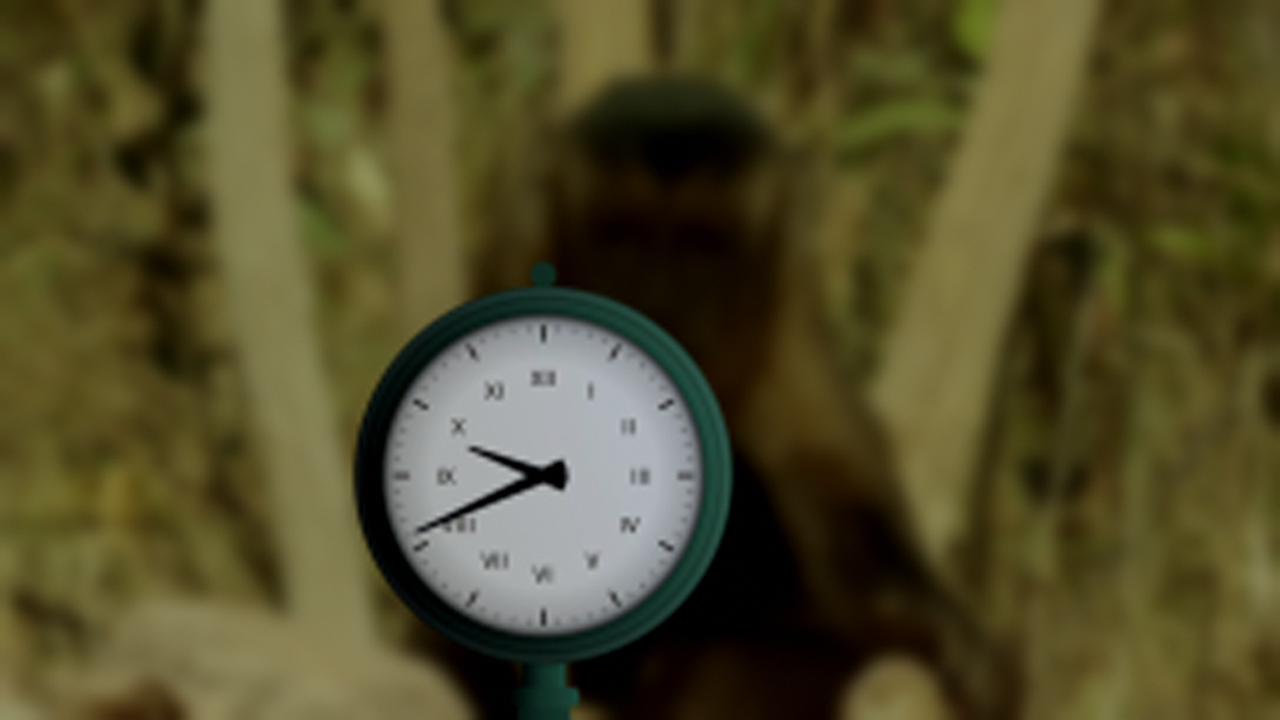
9:41
